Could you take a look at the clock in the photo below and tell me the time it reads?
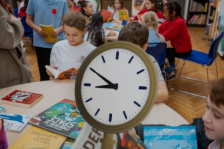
8:50
